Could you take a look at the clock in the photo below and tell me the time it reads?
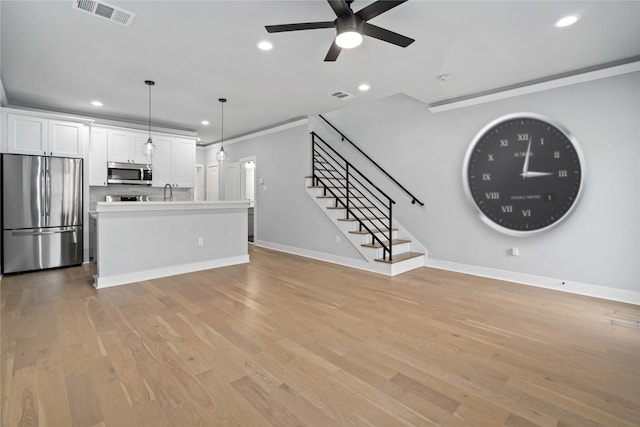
3:02
